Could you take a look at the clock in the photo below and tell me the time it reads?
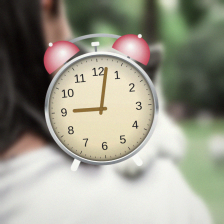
9:02
